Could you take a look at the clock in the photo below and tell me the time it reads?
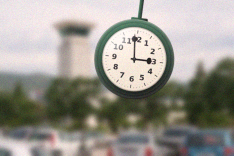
2:59
